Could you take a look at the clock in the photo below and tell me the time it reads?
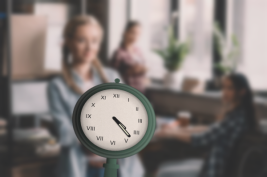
4:23
